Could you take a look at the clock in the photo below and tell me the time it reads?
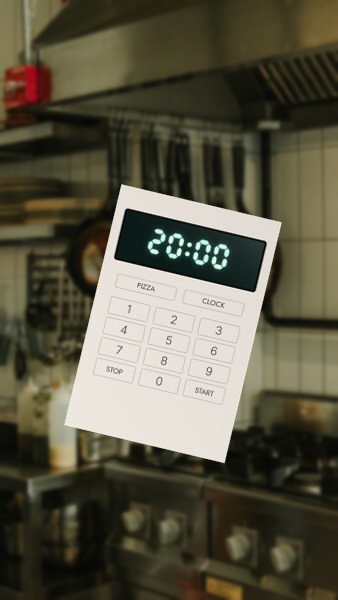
20:00
